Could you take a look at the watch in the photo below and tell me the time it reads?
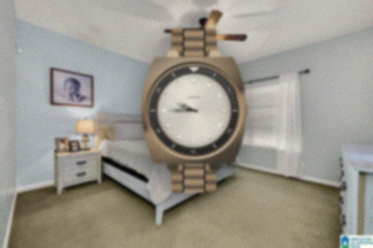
9:45
